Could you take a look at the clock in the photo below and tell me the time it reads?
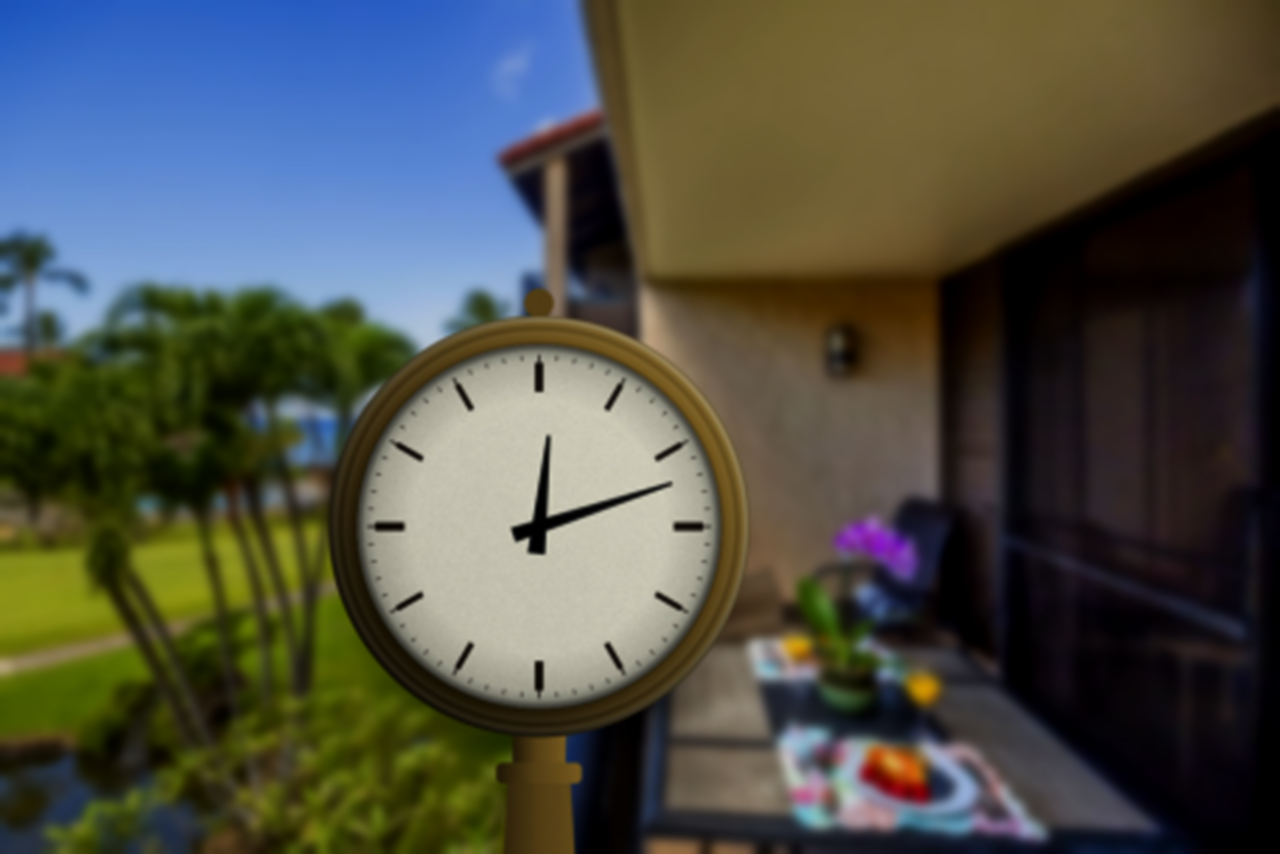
12:12
